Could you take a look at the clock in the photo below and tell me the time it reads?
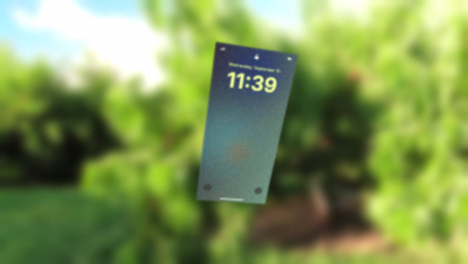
11:39
